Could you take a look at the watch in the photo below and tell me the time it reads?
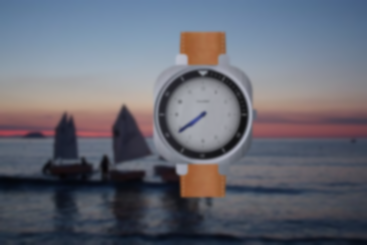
7:39
